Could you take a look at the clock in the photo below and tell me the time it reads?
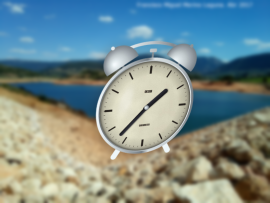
1:37
